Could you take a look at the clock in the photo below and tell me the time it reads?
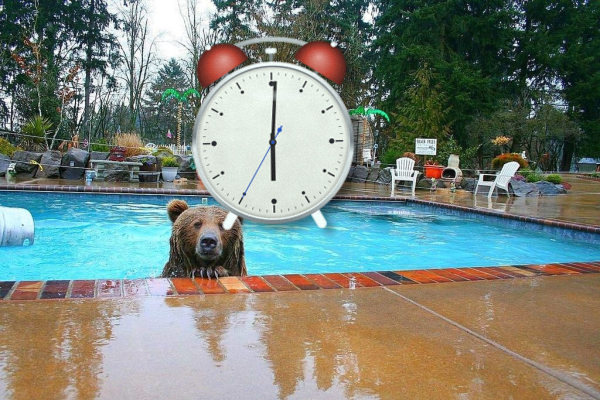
6:00:35
